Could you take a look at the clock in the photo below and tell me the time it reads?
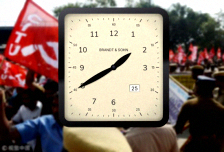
1:40
